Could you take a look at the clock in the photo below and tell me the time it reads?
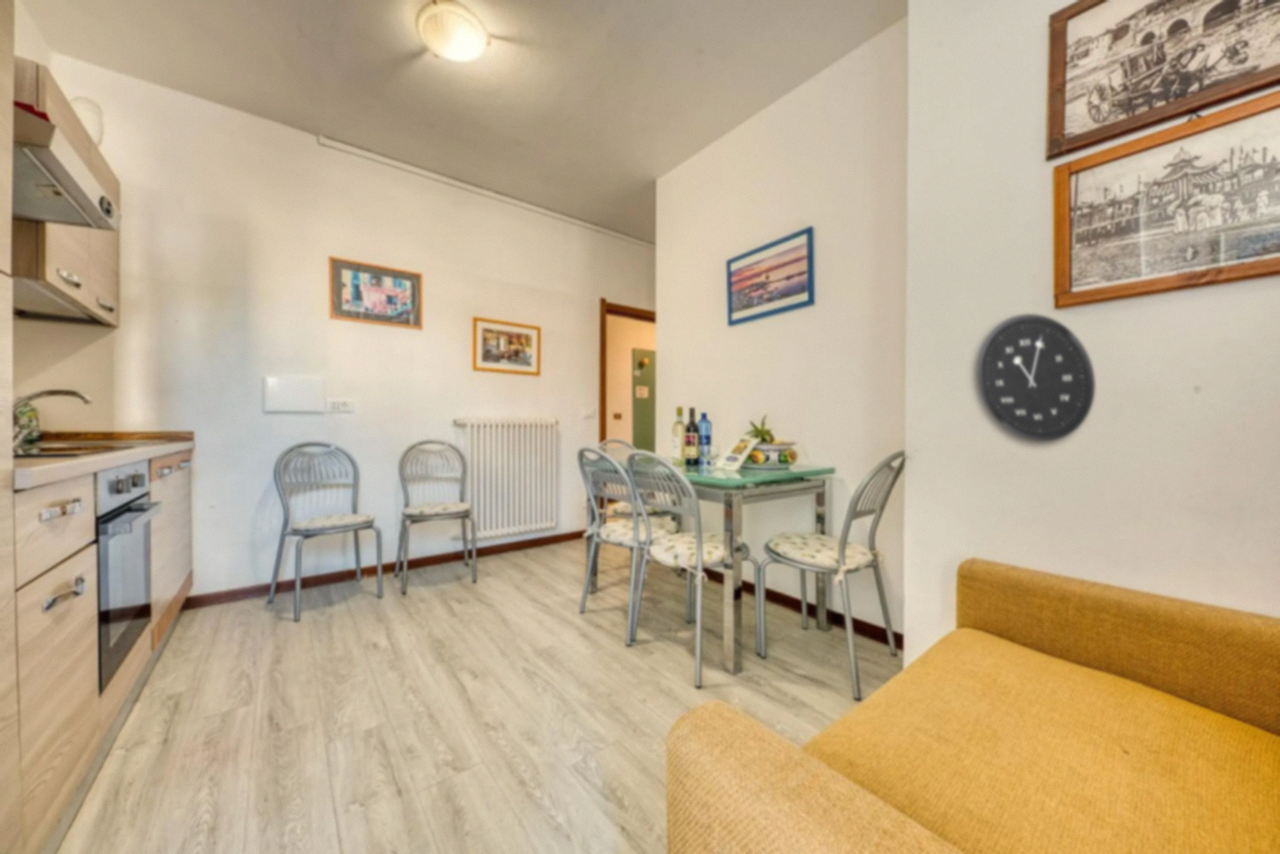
11:04
